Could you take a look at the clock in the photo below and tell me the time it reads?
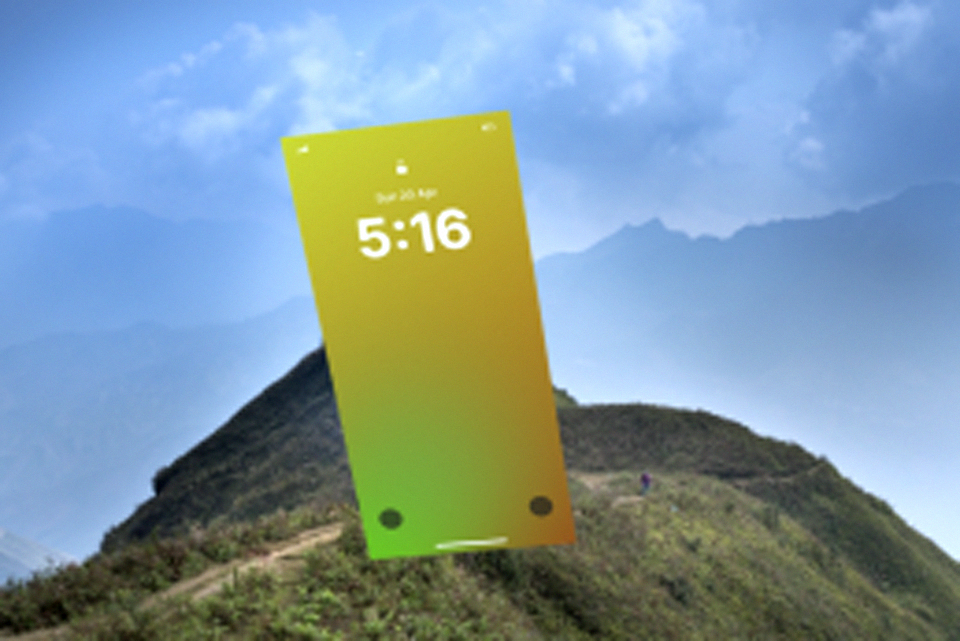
5:16
